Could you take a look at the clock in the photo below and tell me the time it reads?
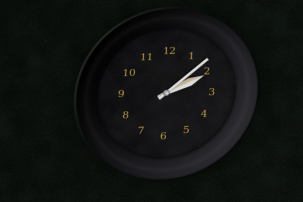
2:08
